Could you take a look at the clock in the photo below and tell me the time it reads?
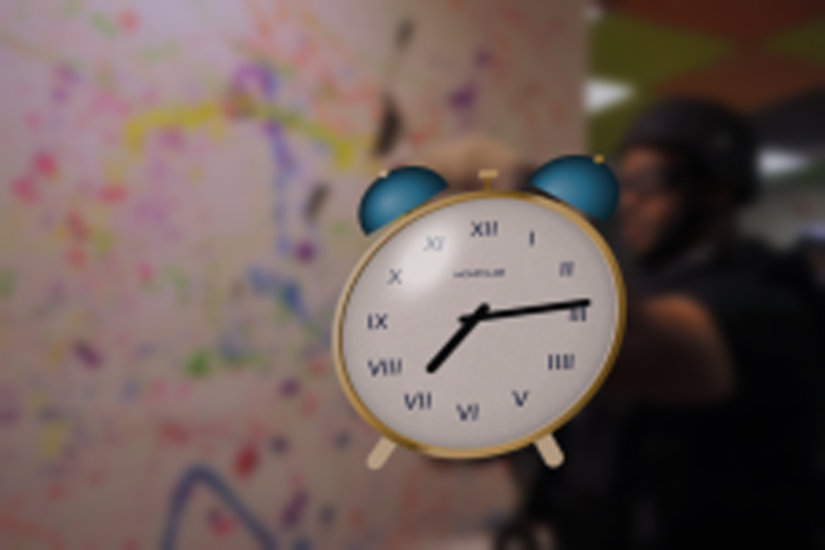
7:14
